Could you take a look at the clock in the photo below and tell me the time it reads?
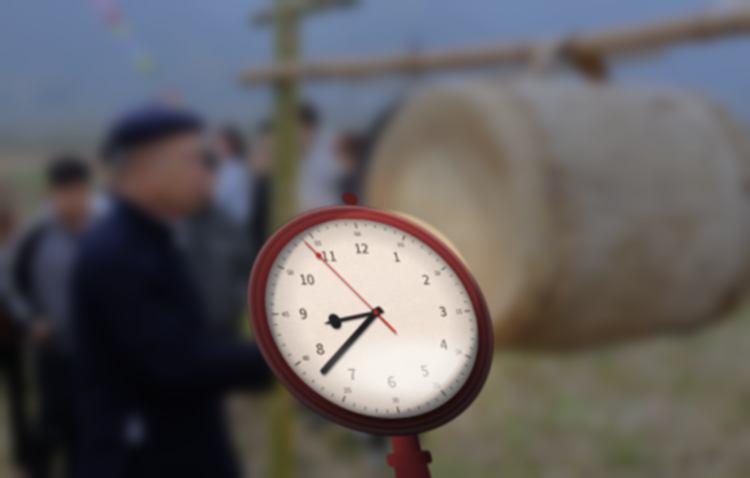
8:37:54
